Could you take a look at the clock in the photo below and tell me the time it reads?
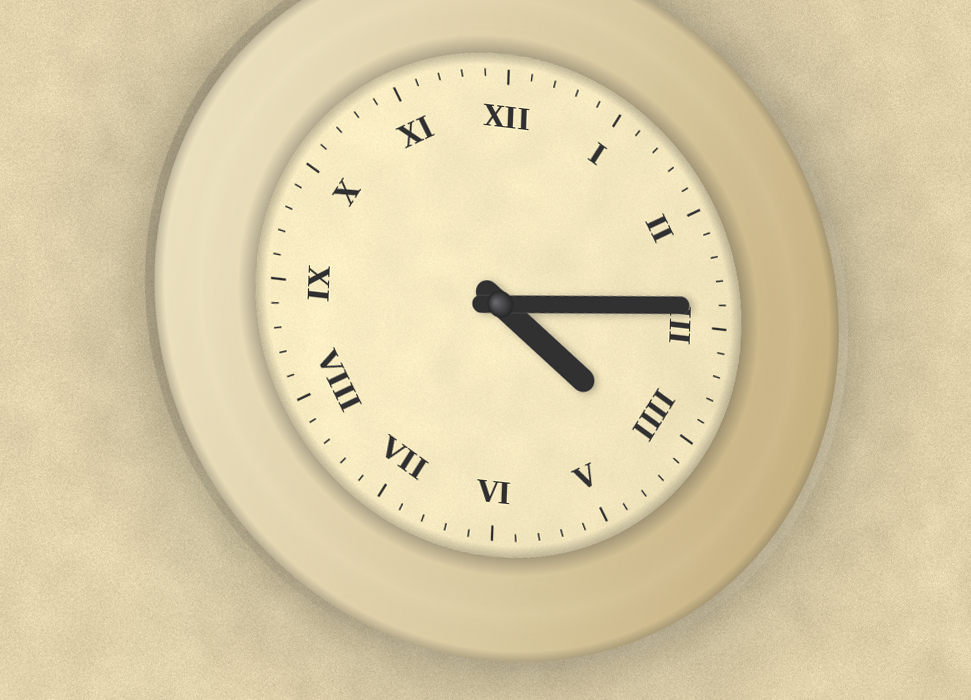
4:14
